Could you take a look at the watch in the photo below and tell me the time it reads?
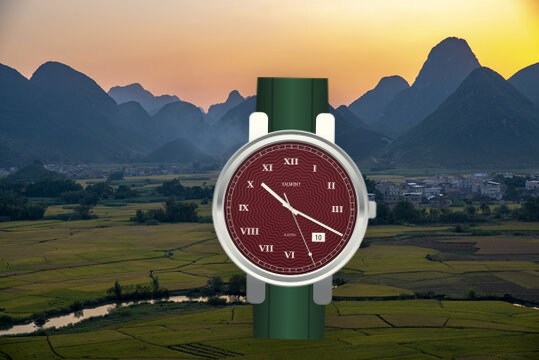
10:19:26
